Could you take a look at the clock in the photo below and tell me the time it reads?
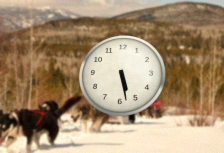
5:28
